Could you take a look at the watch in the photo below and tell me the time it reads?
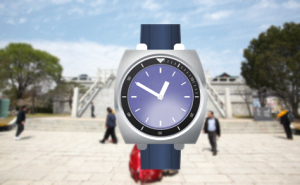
12:50
